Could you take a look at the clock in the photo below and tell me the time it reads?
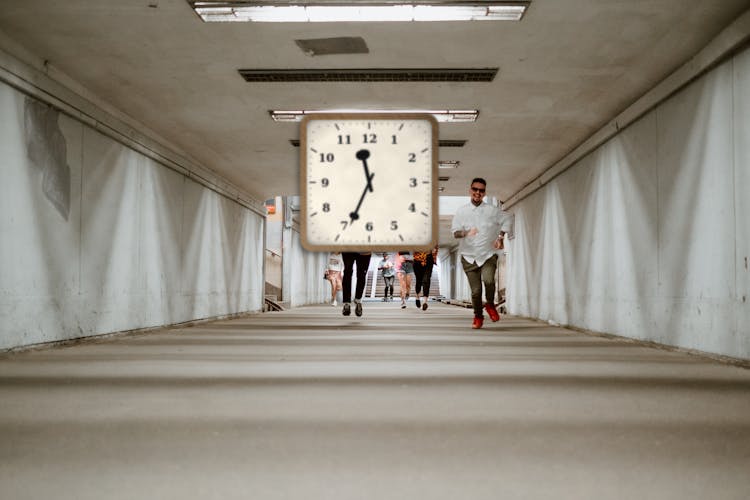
11:34
